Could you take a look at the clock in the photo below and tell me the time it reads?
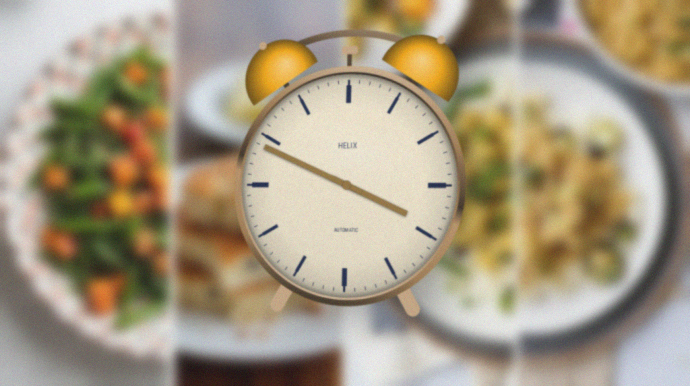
3:49
